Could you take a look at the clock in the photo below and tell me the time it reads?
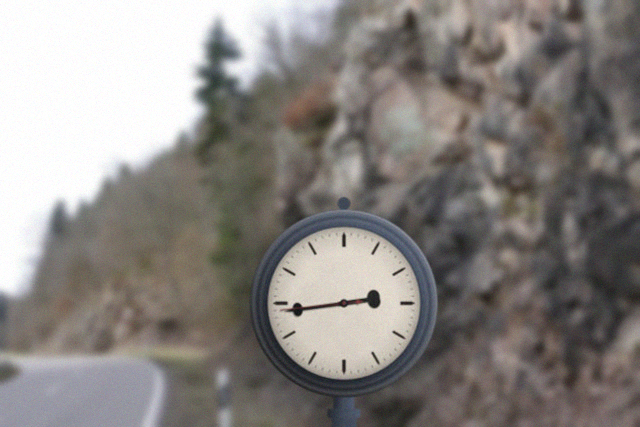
2:43:44
